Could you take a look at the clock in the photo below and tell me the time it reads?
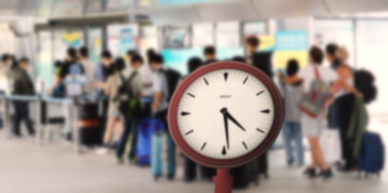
4:29
